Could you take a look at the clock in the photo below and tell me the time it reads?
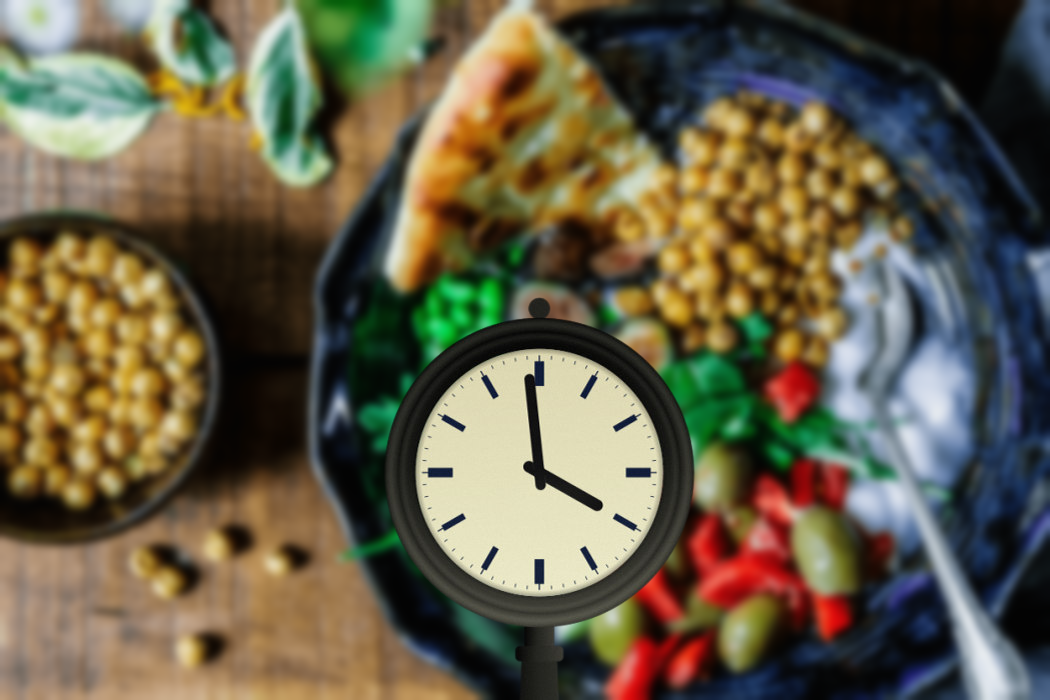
3:59
